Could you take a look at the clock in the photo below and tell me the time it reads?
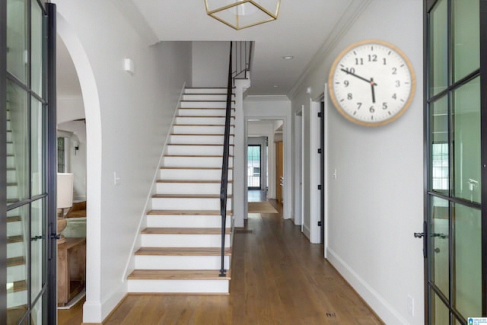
5:49
